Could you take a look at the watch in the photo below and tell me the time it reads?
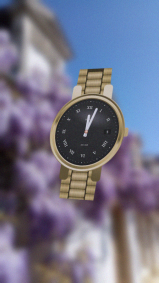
12:03
